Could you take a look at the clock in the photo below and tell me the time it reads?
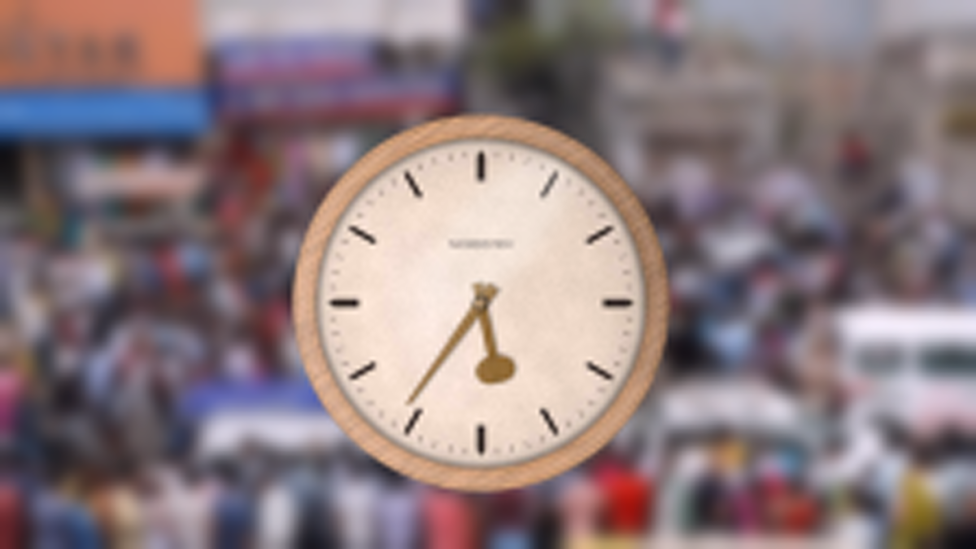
5:36
